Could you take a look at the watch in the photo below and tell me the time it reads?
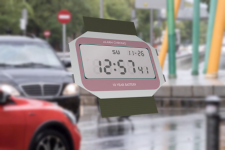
12:57:41
